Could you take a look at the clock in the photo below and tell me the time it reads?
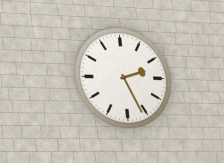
2:26
